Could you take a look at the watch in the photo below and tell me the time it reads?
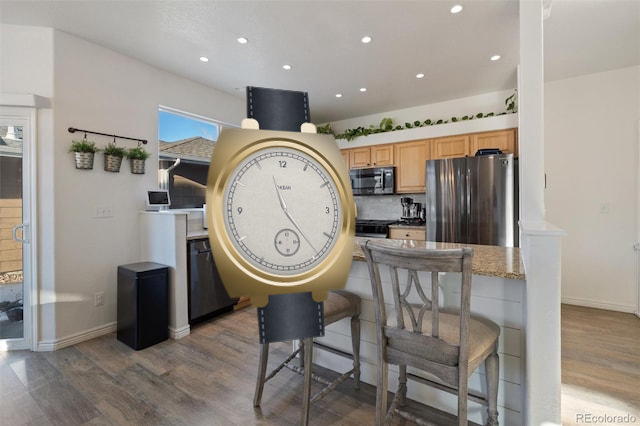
11:24
